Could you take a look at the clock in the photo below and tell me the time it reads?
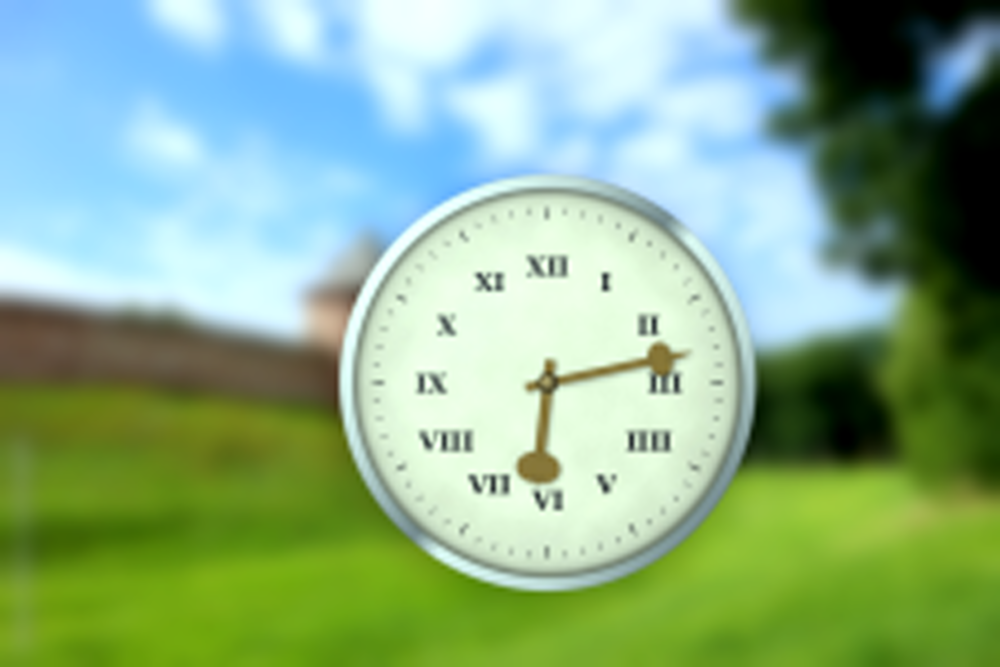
6:13
